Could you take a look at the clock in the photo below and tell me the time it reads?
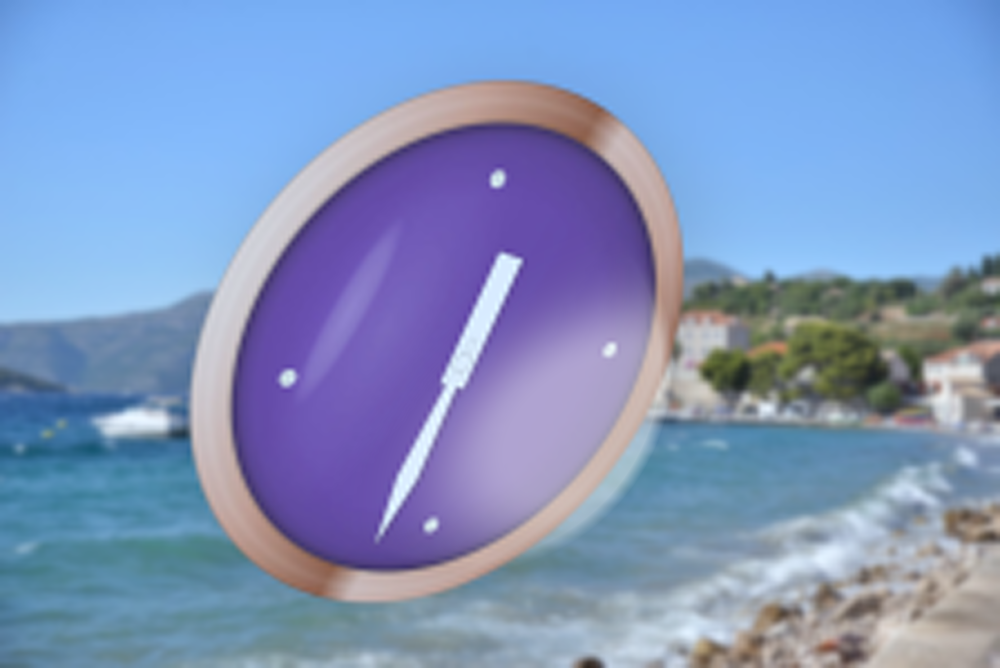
12:33
